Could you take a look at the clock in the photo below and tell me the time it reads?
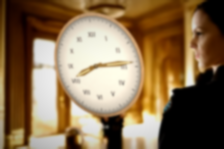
8:14
